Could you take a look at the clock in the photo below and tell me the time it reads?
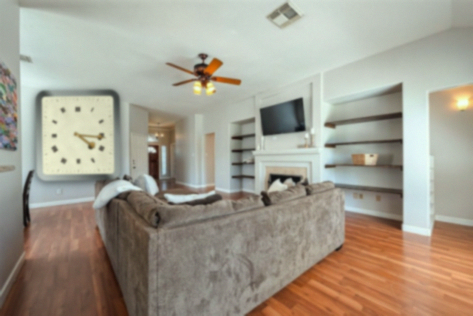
4:16
